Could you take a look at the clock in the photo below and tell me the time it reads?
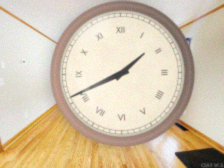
1:41
